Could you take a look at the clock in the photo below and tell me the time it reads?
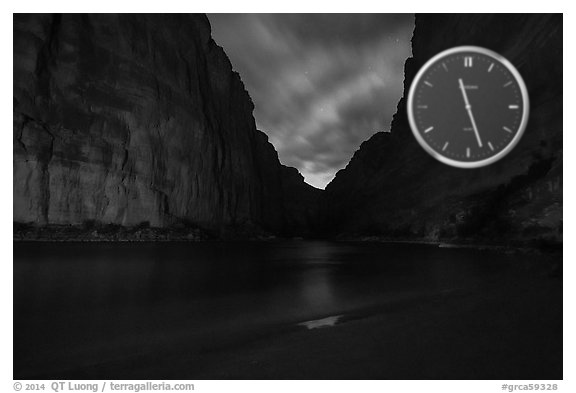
11:27
